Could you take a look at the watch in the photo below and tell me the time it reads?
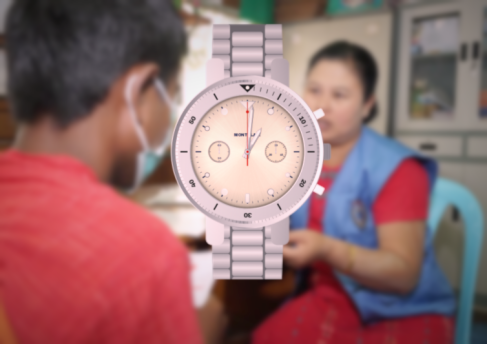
1:01
